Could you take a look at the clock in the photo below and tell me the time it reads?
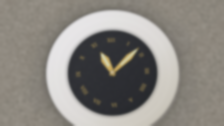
11:08
